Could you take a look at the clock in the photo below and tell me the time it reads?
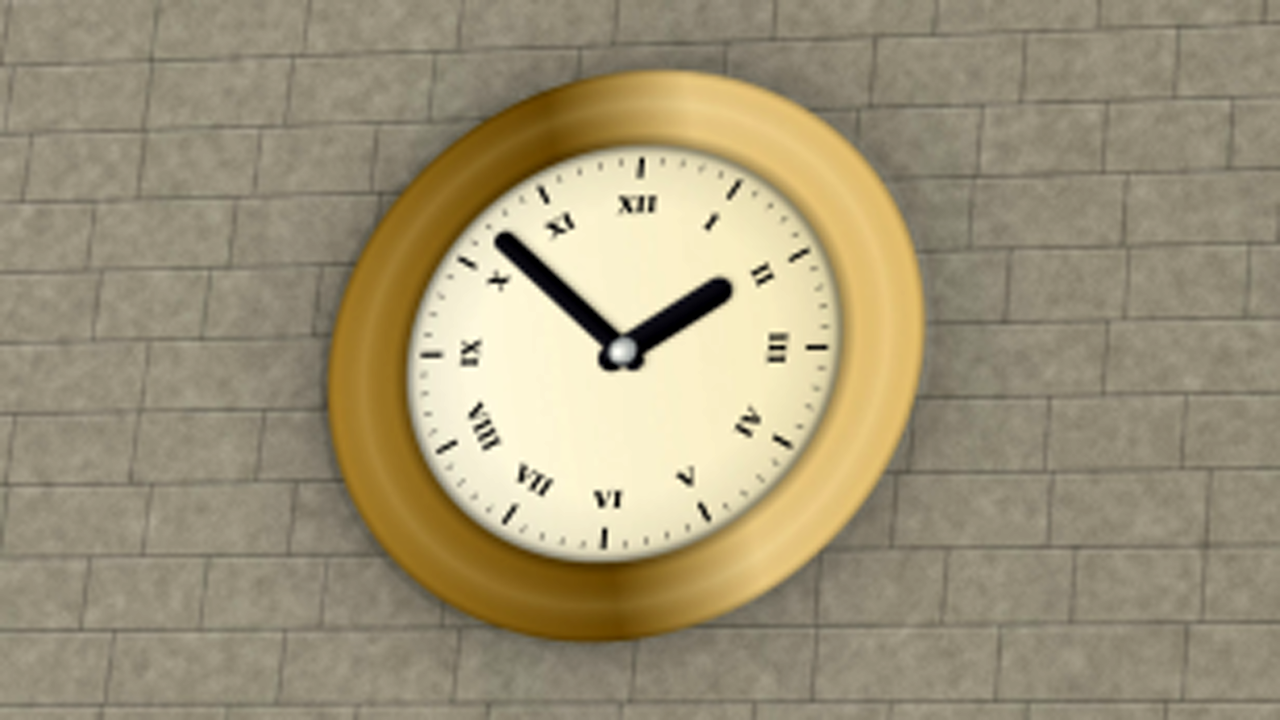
1:52
